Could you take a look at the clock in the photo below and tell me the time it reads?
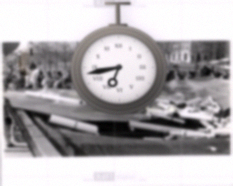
6:43
